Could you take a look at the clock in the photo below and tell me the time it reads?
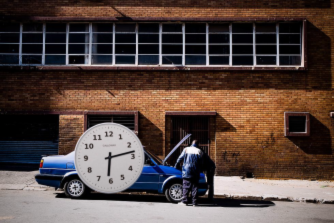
6:13
